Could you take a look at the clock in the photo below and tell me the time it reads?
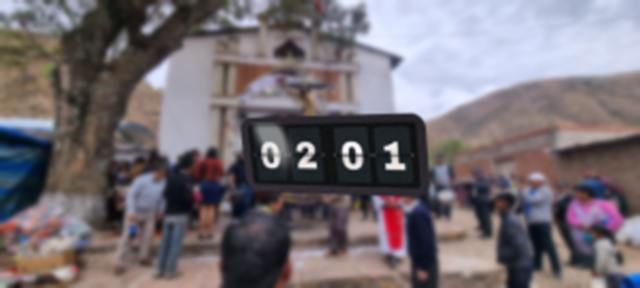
2:01
